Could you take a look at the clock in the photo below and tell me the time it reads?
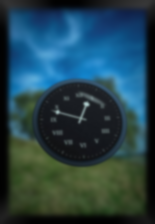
12:48
